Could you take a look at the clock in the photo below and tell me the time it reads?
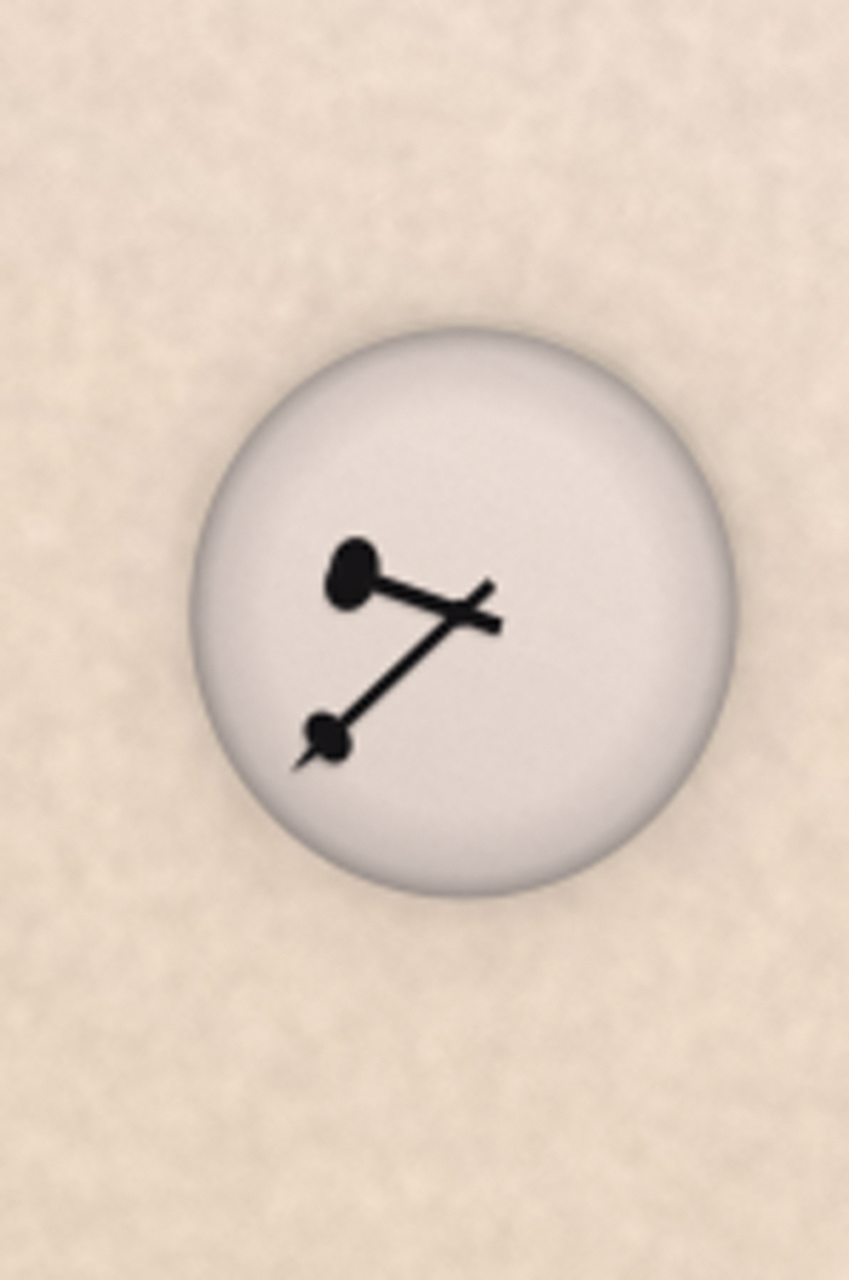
9:38
